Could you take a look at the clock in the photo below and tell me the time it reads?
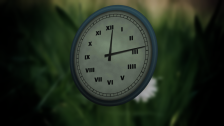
12:14
